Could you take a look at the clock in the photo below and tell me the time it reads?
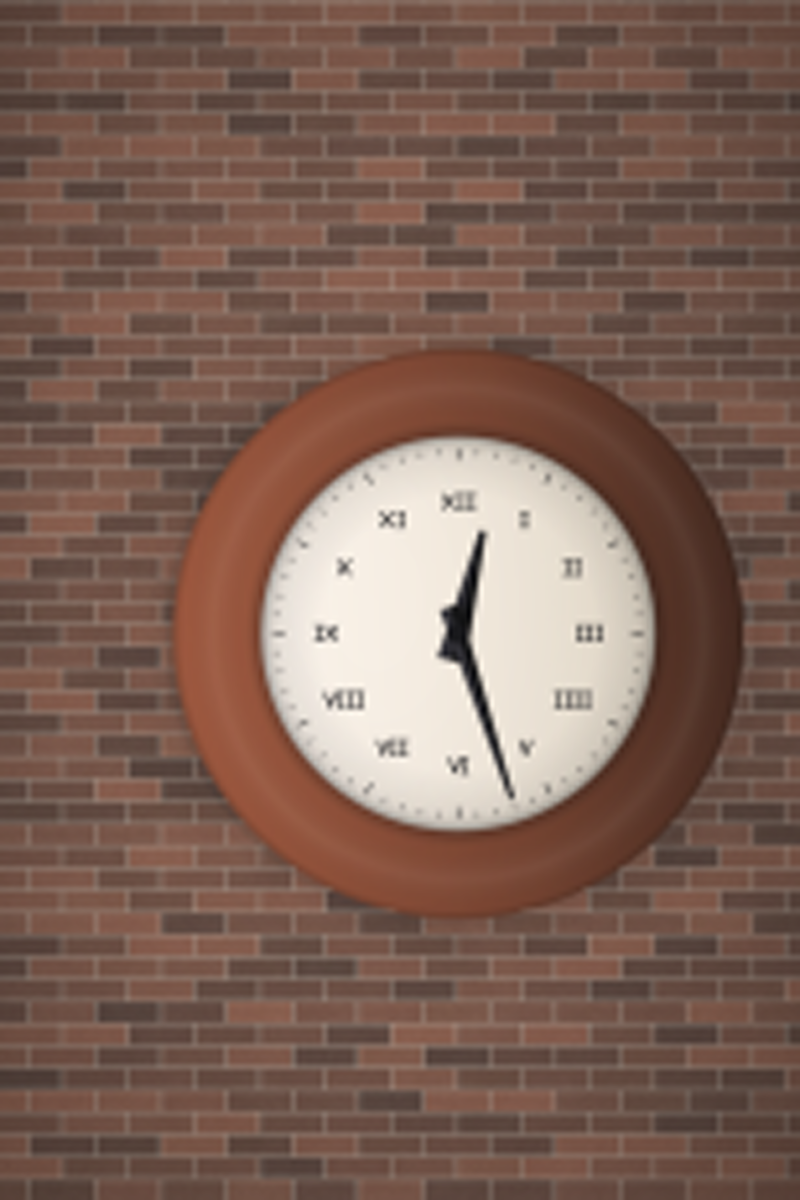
12:27
